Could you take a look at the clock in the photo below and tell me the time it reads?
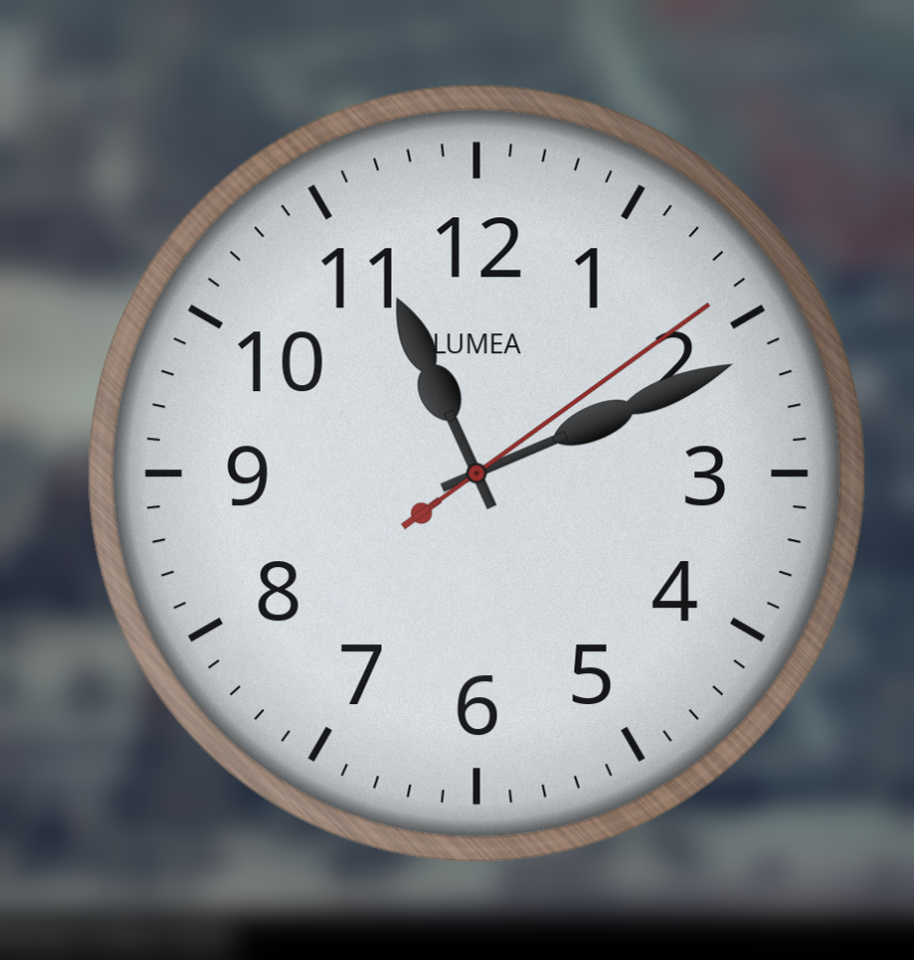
11:11:09
